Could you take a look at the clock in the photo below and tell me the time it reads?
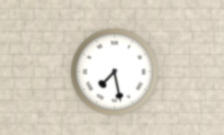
7:28
